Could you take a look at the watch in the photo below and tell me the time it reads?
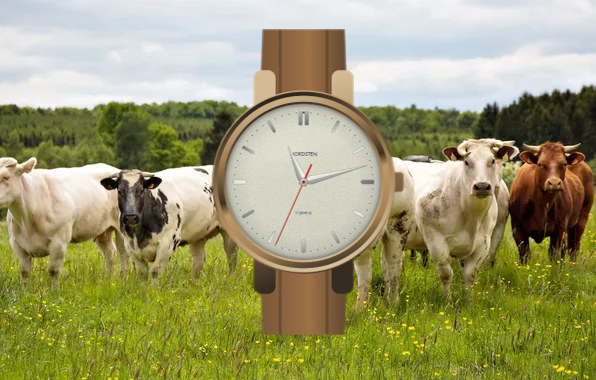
11:12:34
